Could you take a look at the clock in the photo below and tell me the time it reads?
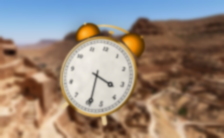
3:29
